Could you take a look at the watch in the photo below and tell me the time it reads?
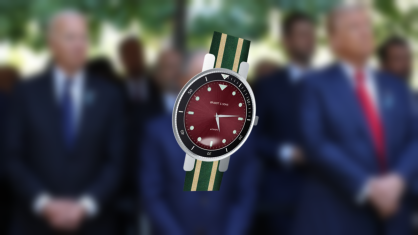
5:14
